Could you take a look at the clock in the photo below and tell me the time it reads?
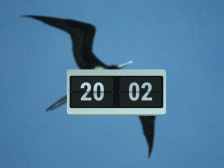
20:02
